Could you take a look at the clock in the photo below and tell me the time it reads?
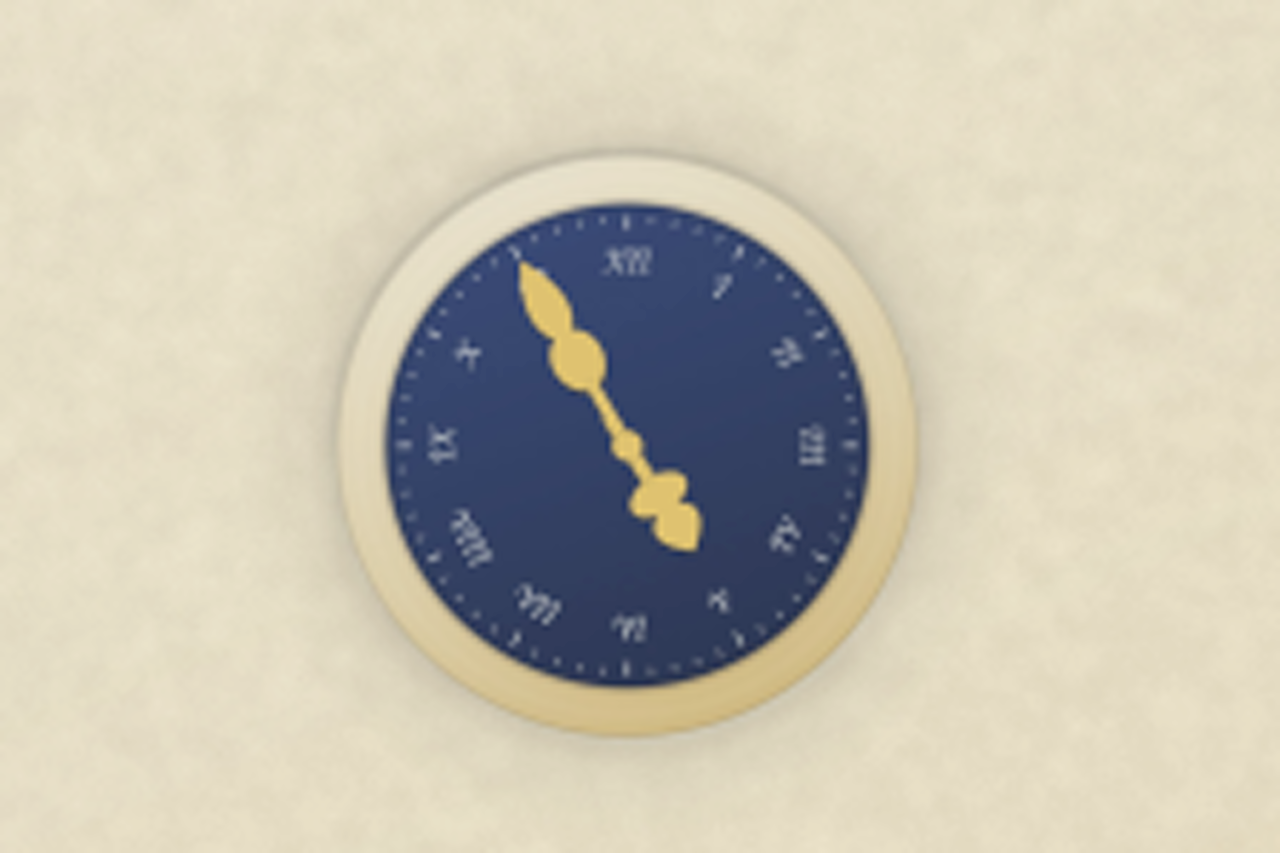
4:55
